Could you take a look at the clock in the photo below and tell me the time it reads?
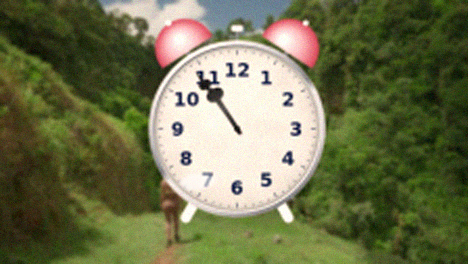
10:54
